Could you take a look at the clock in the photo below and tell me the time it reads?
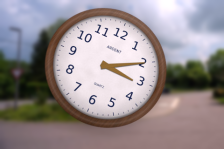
3:10
